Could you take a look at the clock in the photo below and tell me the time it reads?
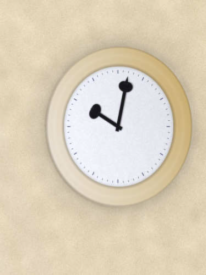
10:02
